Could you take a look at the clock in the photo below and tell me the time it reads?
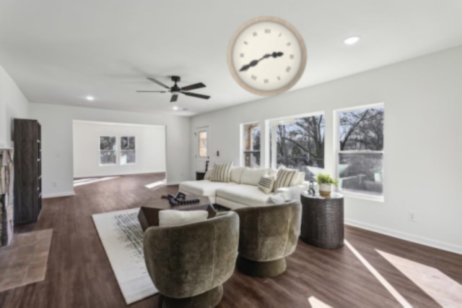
2:40
